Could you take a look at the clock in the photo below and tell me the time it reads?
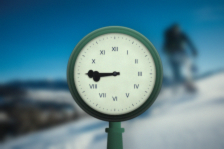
8:45
